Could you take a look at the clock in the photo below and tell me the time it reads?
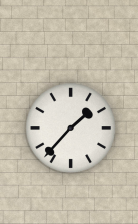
1:37
